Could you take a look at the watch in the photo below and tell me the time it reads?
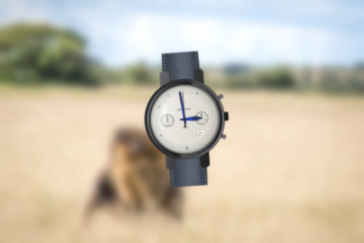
2:59
